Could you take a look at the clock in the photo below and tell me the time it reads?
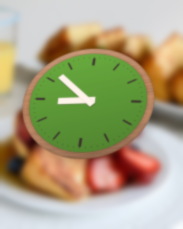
8:52
